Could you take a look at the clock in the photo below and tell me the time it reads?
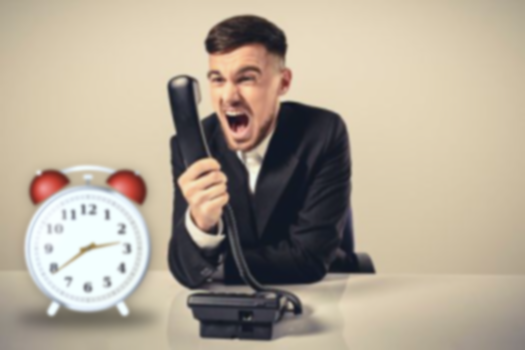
2:39
